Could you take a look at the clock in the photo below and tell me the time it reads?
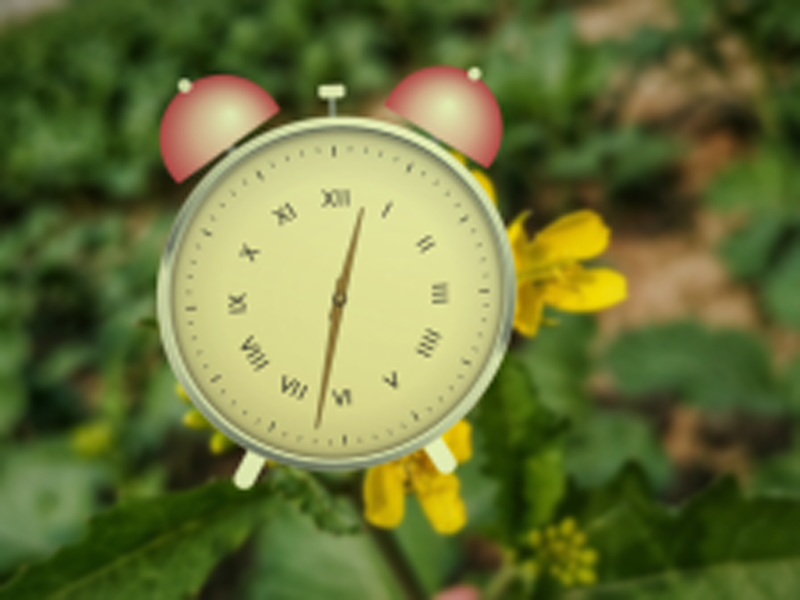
12:32
